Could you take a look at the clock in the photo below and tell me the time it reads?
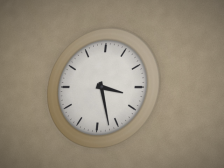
3:27
